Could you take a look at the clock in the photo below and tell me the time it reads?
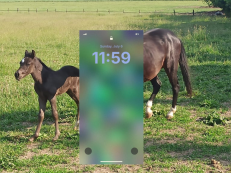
11:59
